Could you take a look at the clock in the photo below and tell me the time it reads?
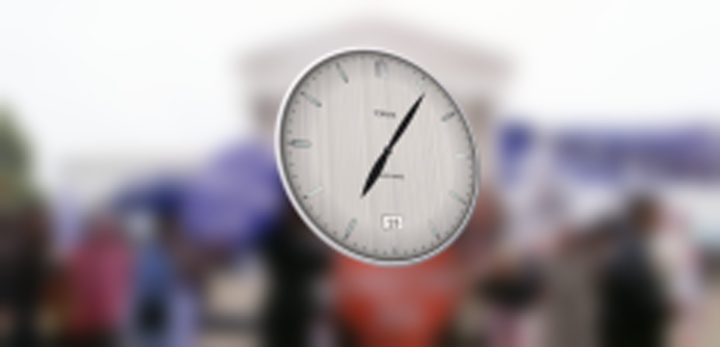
7:06
